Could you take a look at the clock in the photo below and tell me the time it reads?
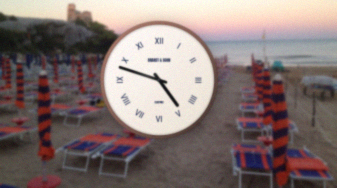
4:48
